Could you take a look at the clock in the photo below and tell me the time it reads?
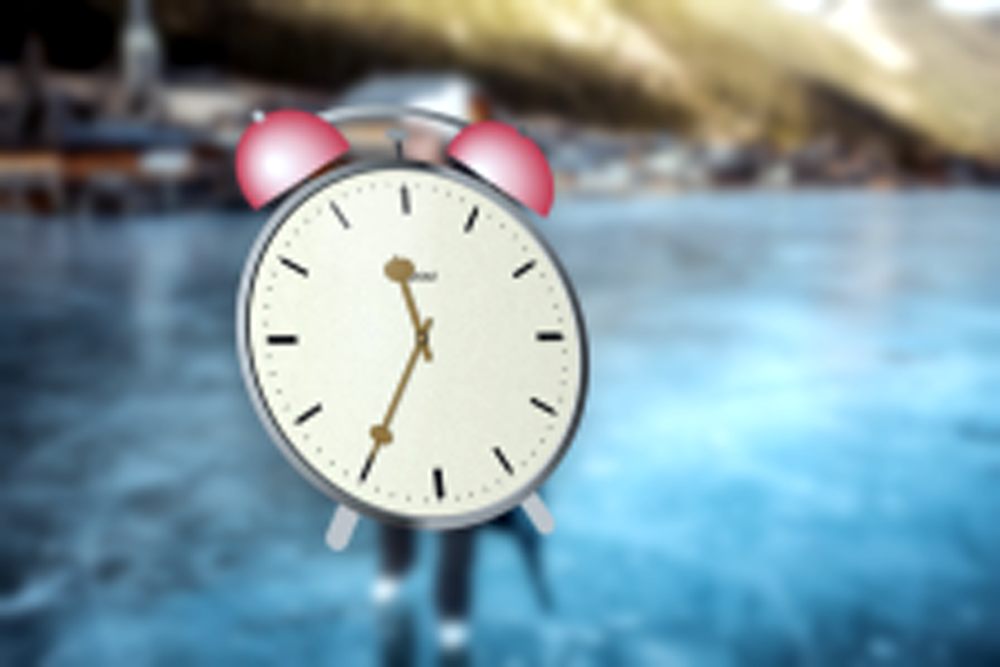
11:35
